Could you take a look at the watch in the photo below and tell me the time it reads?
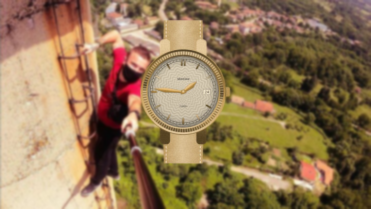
1:46
